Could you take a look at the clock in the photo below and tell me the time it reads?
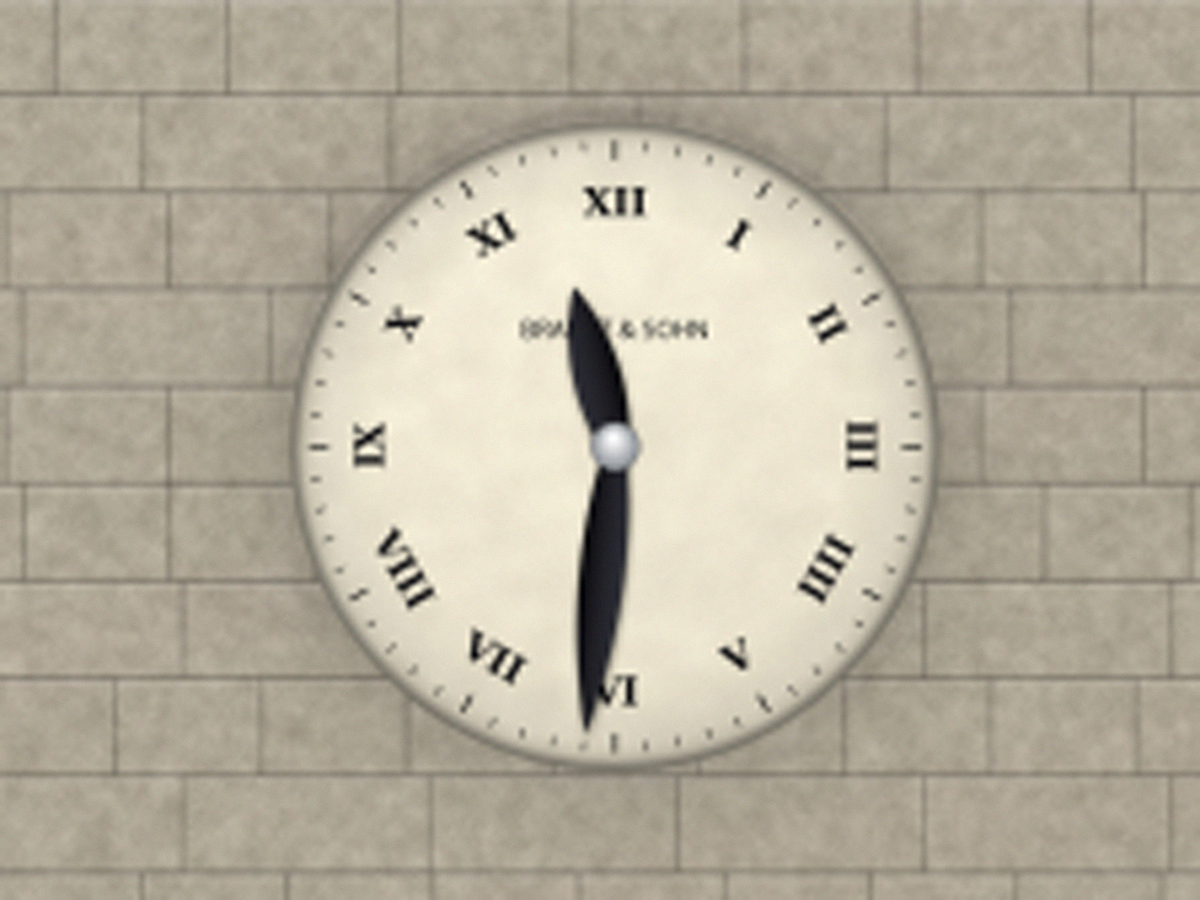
11:31
